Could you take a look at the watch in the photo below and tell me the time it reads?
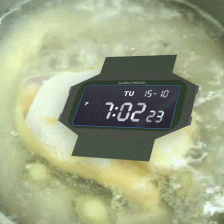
7:02:23
